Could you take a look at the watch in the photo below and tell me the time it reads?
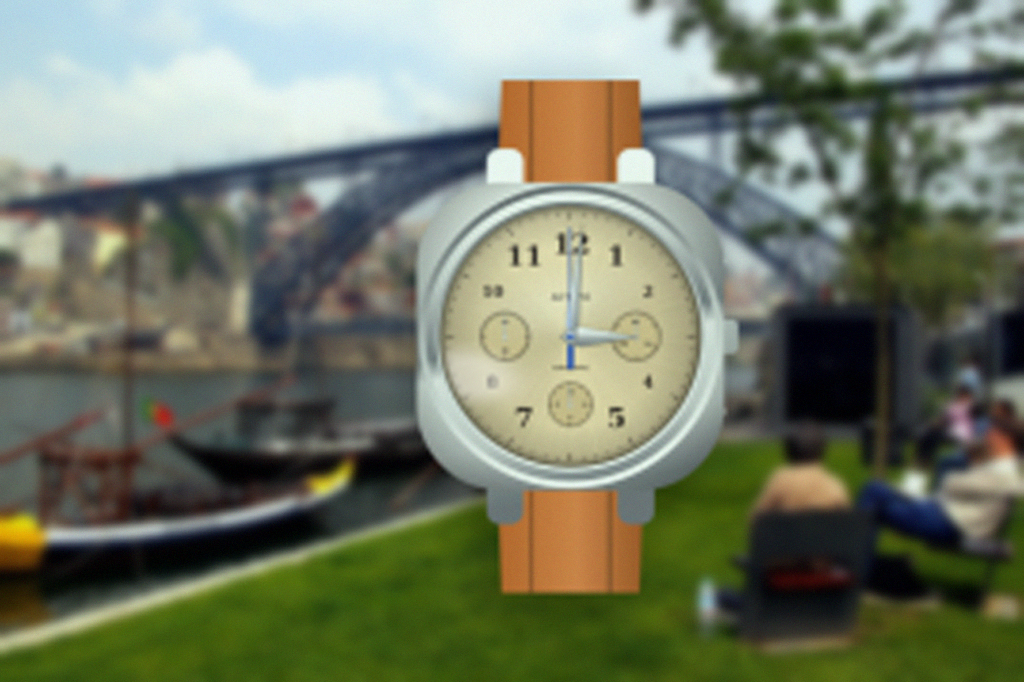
3:01
